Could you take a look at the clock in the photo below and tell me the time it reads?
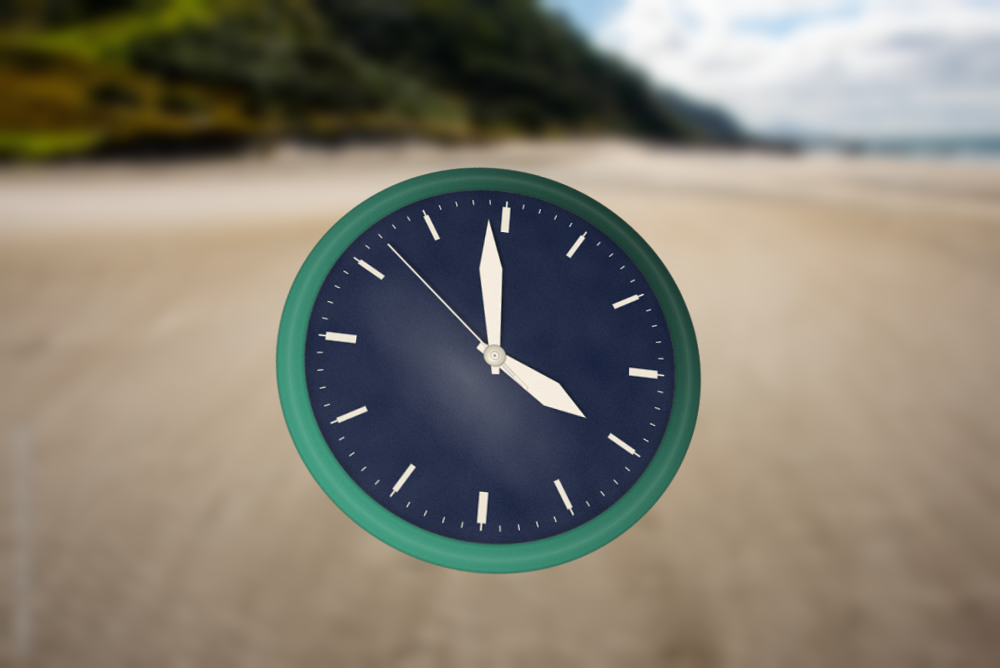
3:58:52
